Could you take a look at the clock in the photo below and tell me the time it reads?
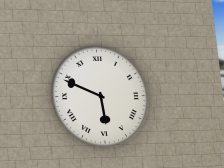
5:49
